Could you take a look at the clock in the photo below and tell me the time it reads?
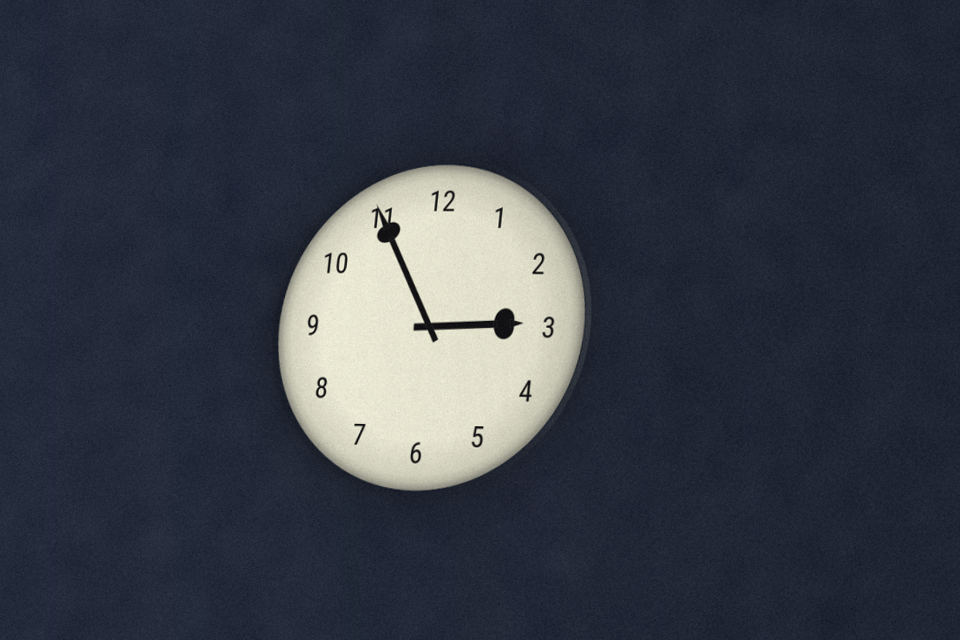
2:55
